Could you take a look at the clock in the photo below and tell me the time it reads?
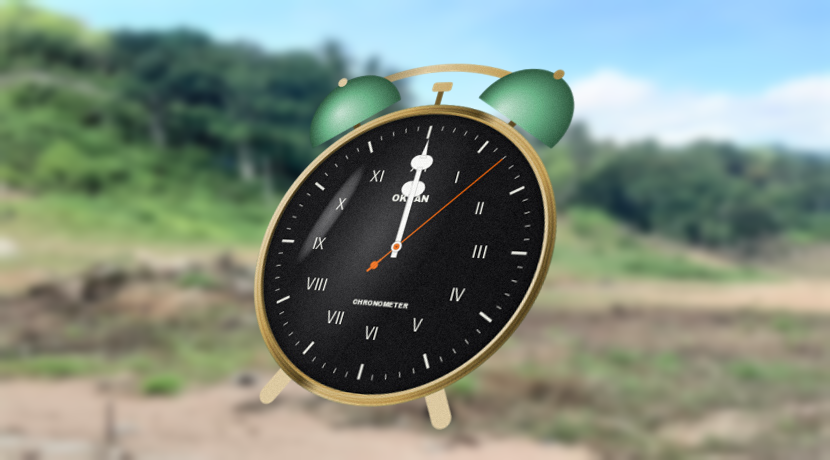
12:00:07
